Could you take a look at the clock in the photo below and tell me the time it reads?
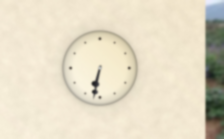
6:32
